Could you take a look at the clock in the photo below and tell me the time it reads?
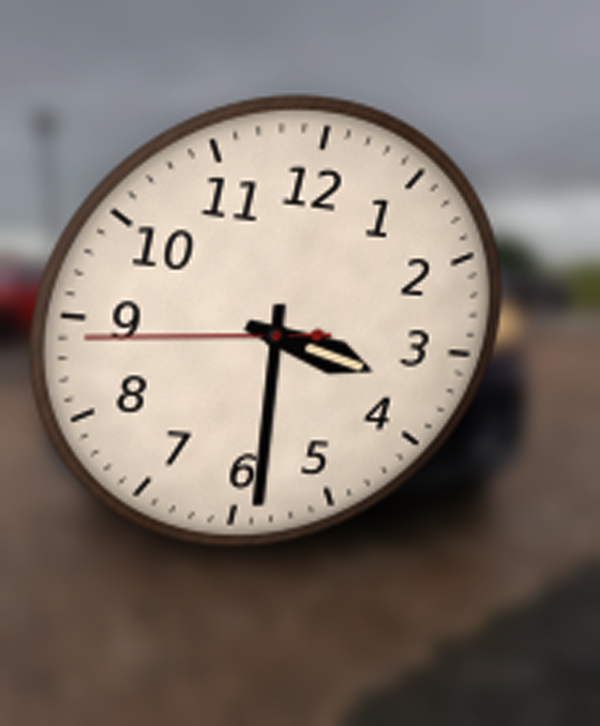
3:28:44
